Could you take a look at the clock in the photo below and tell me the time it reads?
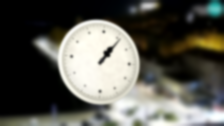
1:06
